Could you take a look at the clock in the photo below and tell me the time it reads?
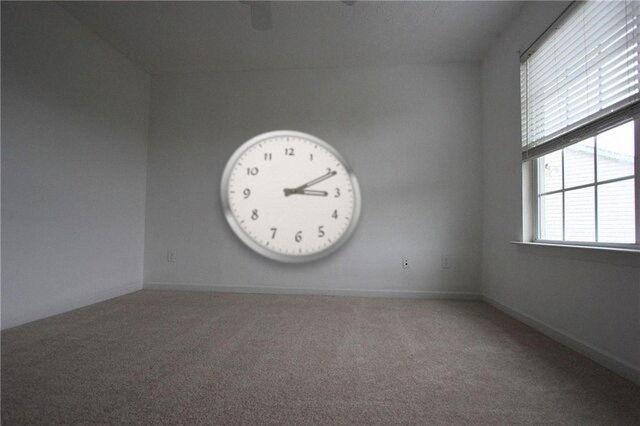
3:11
